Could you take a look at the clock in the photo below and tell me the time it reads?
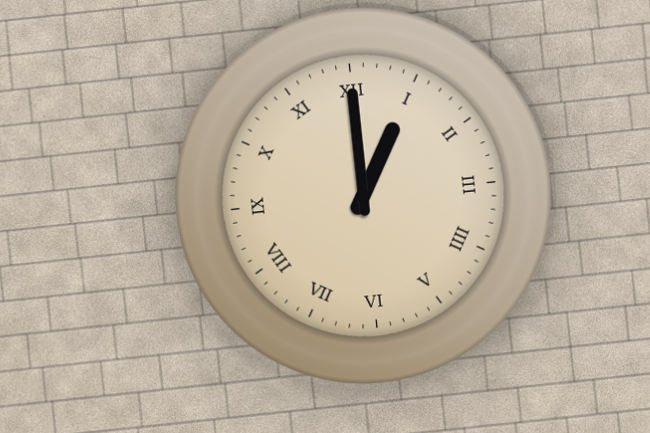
1:00
